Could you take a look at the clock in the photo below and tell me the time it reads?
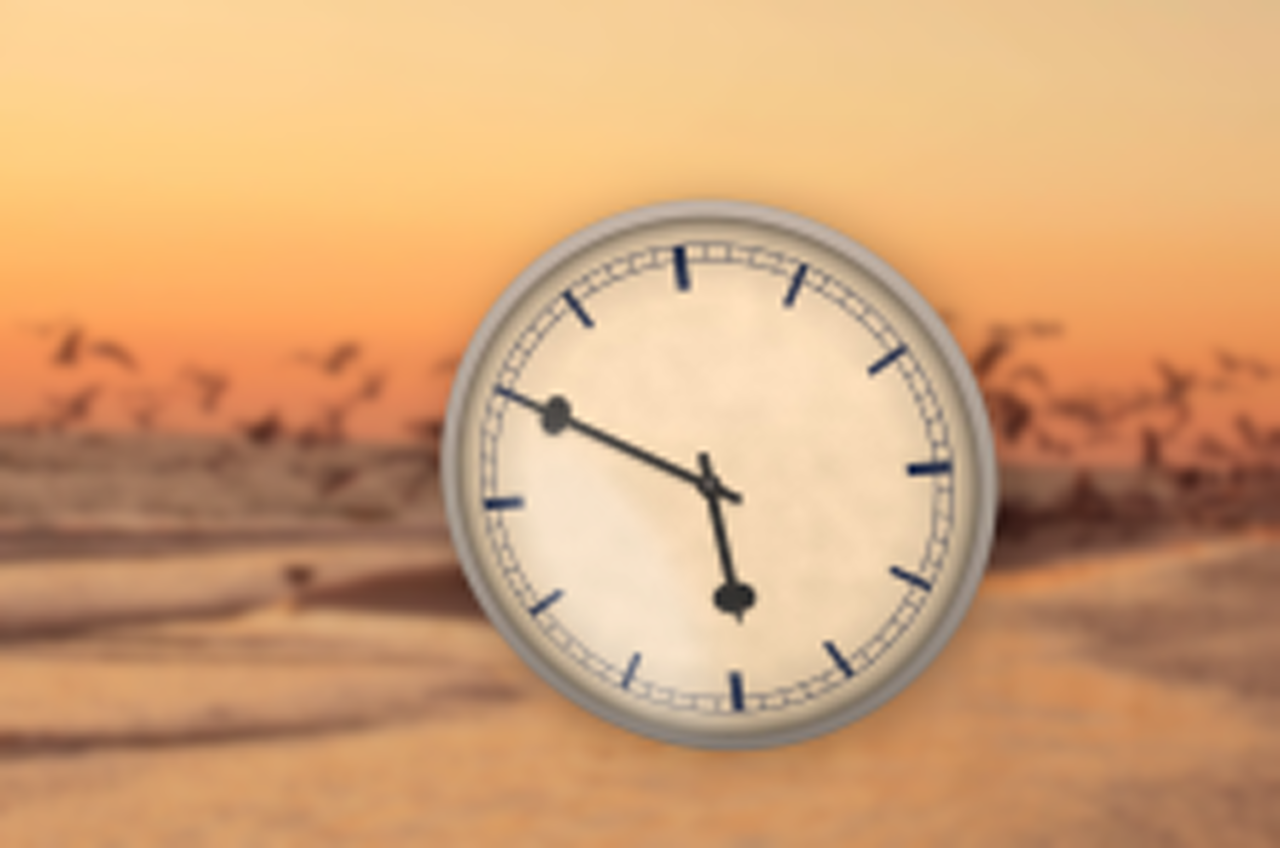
5:50
